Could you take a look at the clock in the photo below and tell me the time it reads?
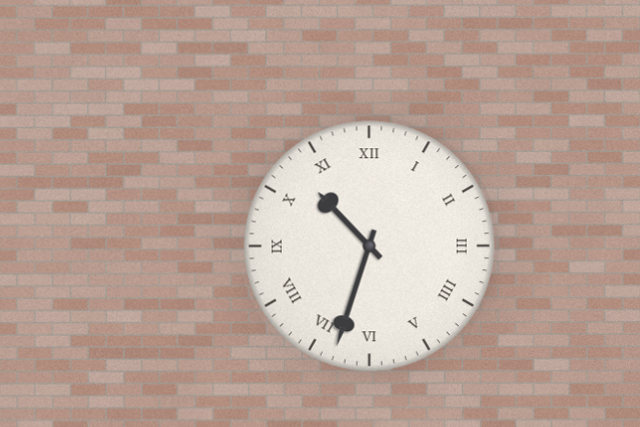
10:33
